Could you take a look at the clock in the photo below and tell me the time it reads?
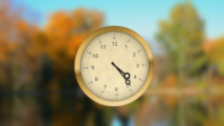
4:24
